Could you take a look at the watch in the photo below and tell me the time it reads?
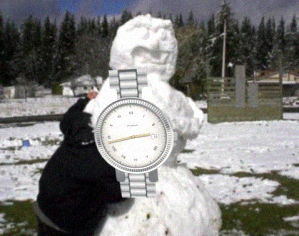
2:43
